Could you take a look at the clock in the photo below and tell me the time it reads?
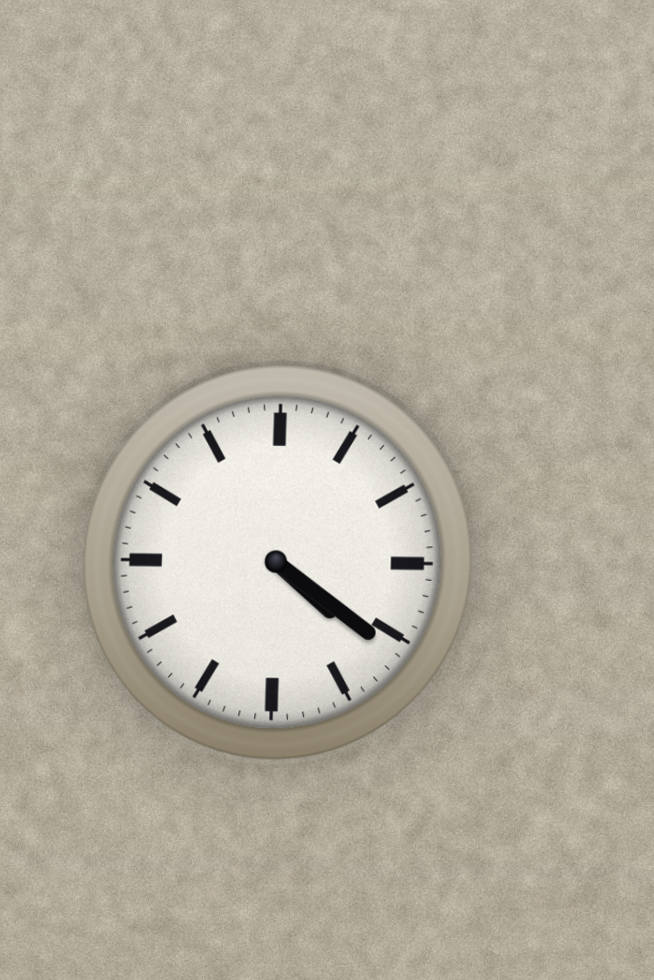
4:21
